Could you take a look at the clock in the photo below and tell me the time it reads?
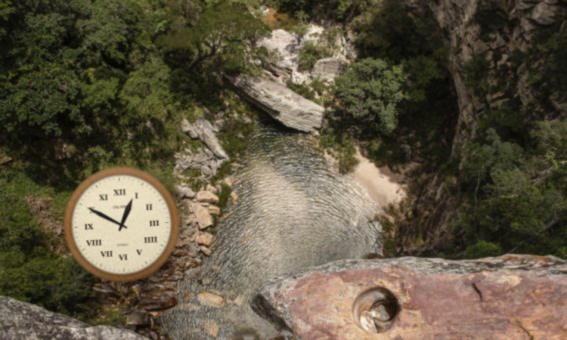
12:50
